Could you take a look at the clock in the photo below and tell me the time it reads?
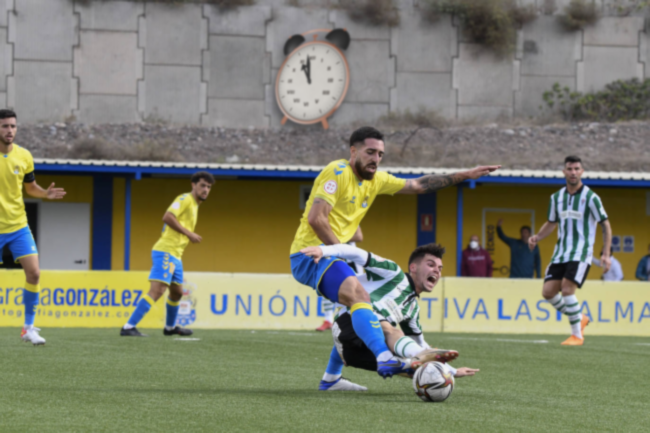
10:58
